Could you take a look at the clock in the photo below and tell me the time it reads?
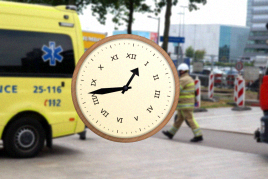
12:42
